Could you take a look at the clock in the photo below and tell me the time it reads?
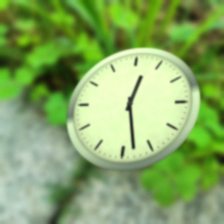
12:28
